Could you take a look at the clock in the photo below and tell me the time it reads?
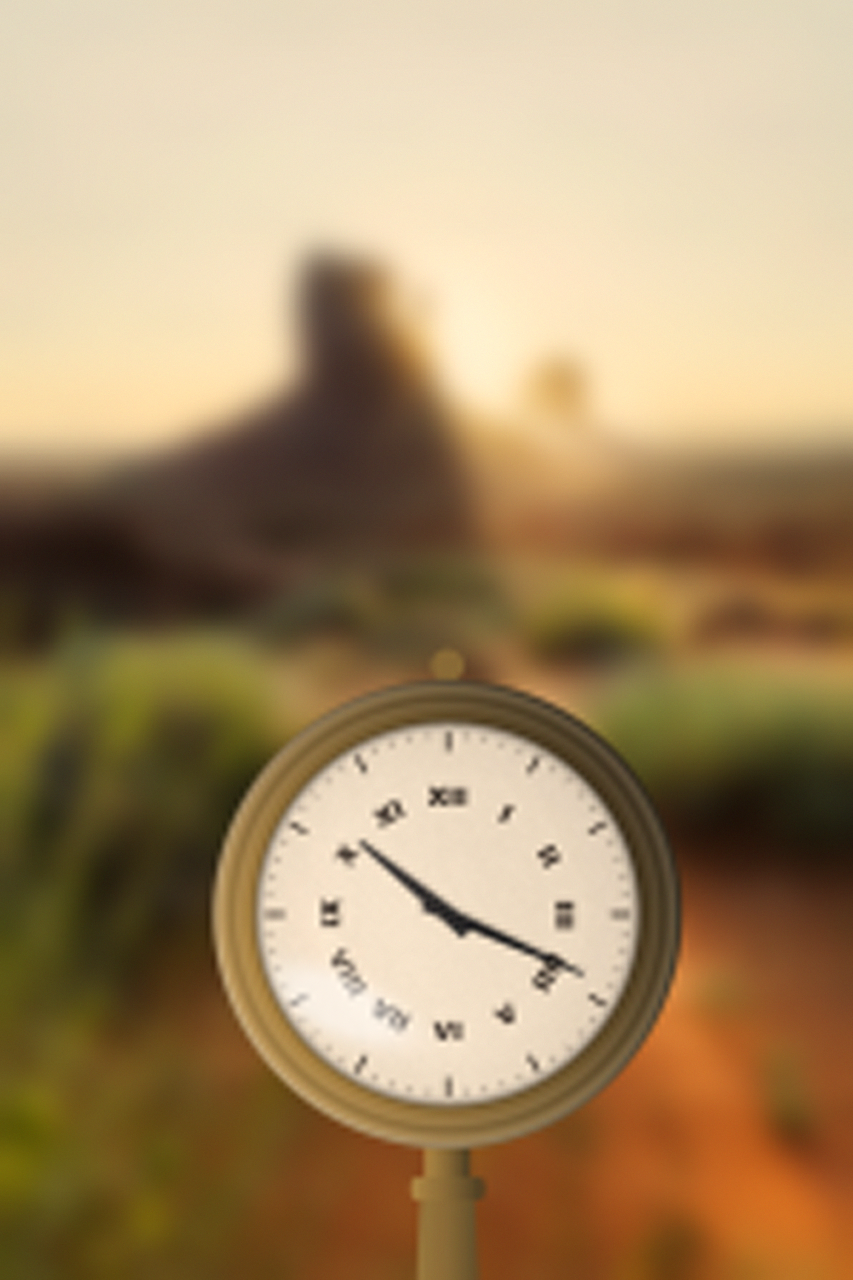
10:19
